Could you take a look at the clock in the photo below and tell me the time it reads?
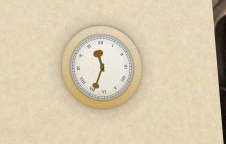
11:34
